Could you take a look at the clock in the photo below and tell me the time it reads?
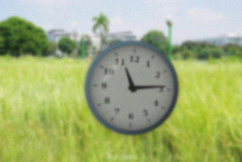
11:14
